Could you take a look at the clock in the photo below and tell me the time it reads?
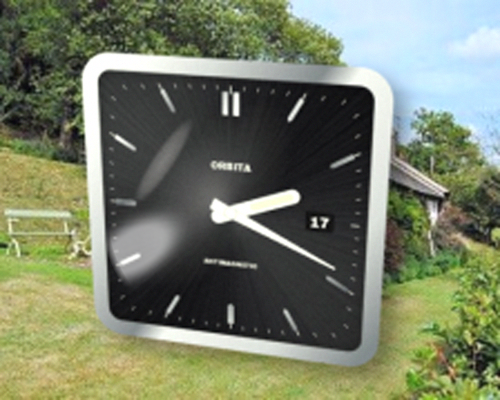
2:19
